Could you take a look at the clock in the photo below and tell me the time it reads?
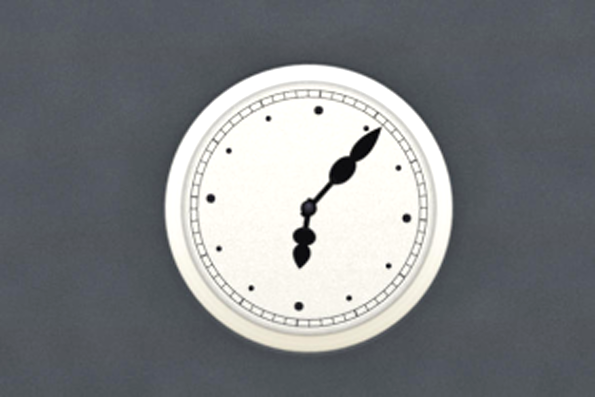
6:06
